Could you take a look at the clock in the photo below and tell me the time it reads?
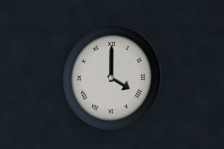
4:00
